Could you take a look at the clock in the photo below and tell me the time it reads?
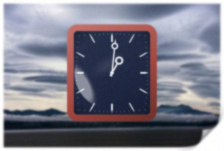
1:01
